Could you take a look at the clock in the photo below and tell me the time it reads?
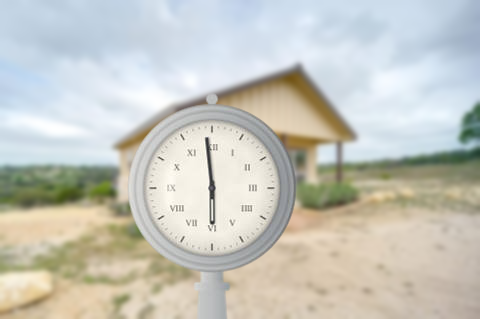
5:59
